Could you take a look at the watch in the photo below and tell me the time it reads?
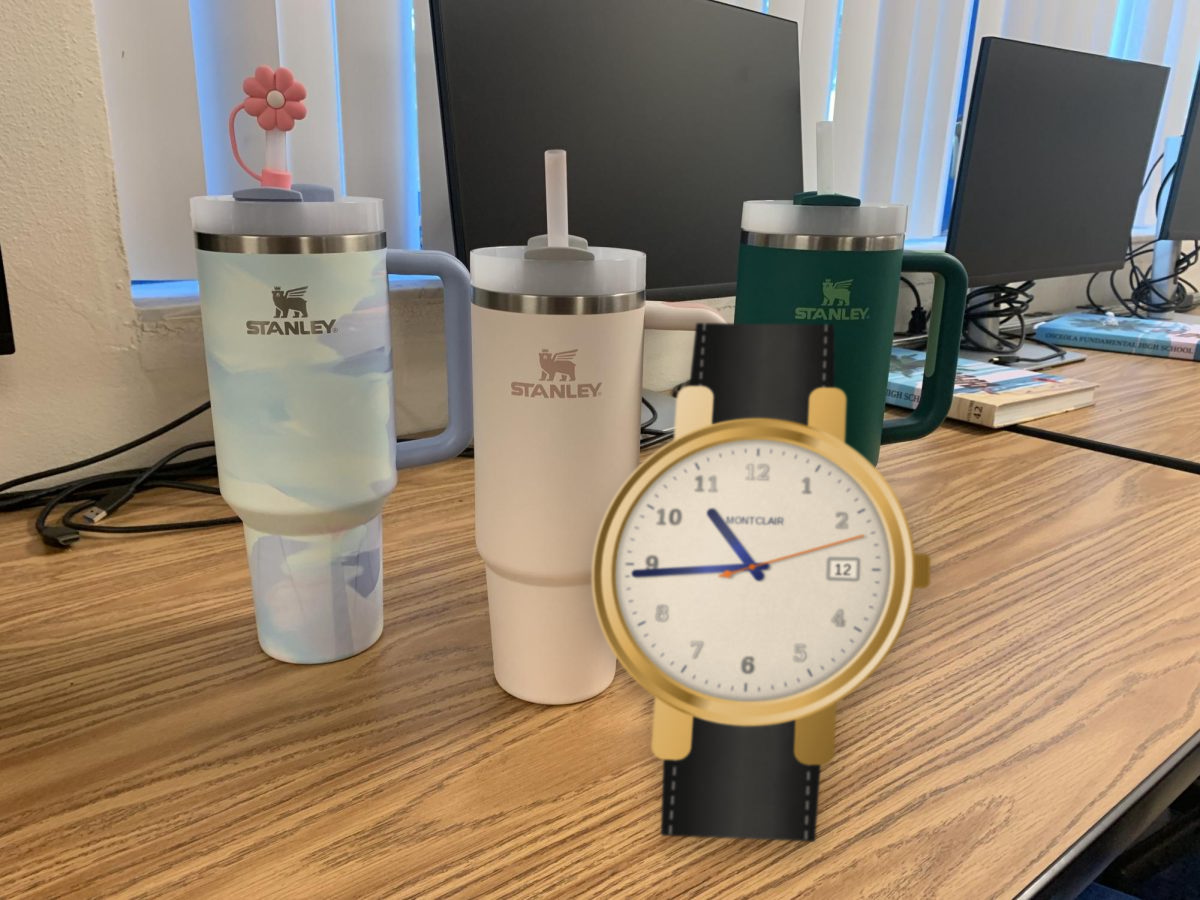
10:44:12
